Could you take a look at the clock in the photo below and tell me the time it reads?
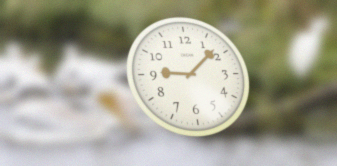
9:08
